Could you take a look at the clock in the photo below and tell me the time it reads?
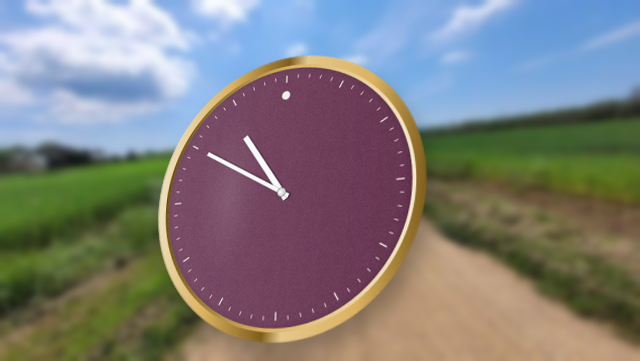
10:50
